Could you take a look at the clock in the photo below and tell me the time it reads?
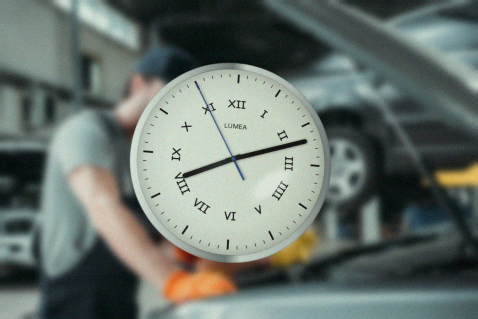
8:11:55
